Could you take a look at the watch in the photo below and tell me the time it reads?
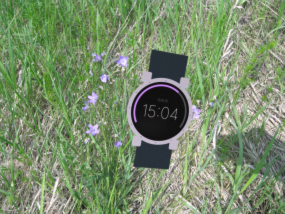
15:04
